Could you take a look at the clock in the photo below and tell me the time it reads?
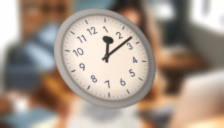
1:13
